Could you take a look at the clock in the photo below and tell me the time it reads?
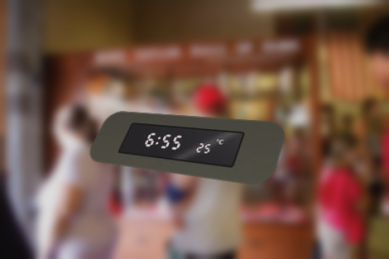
6:55
